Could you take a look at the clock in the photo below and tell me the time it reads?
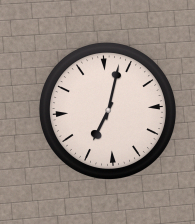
7:03
